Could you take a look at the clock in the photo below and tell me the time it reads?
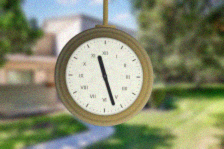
11:27
